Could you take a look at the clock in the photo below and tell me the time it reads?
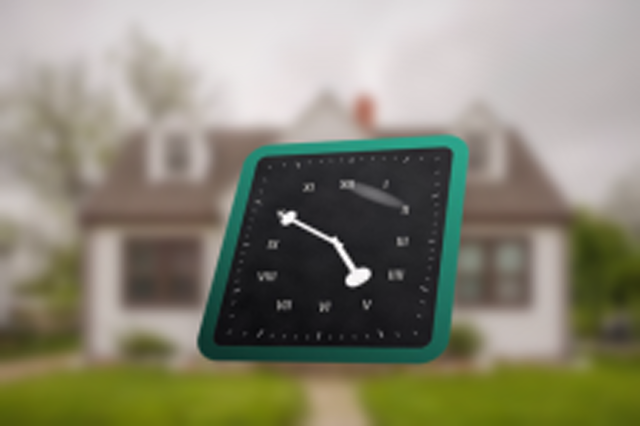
4:50
